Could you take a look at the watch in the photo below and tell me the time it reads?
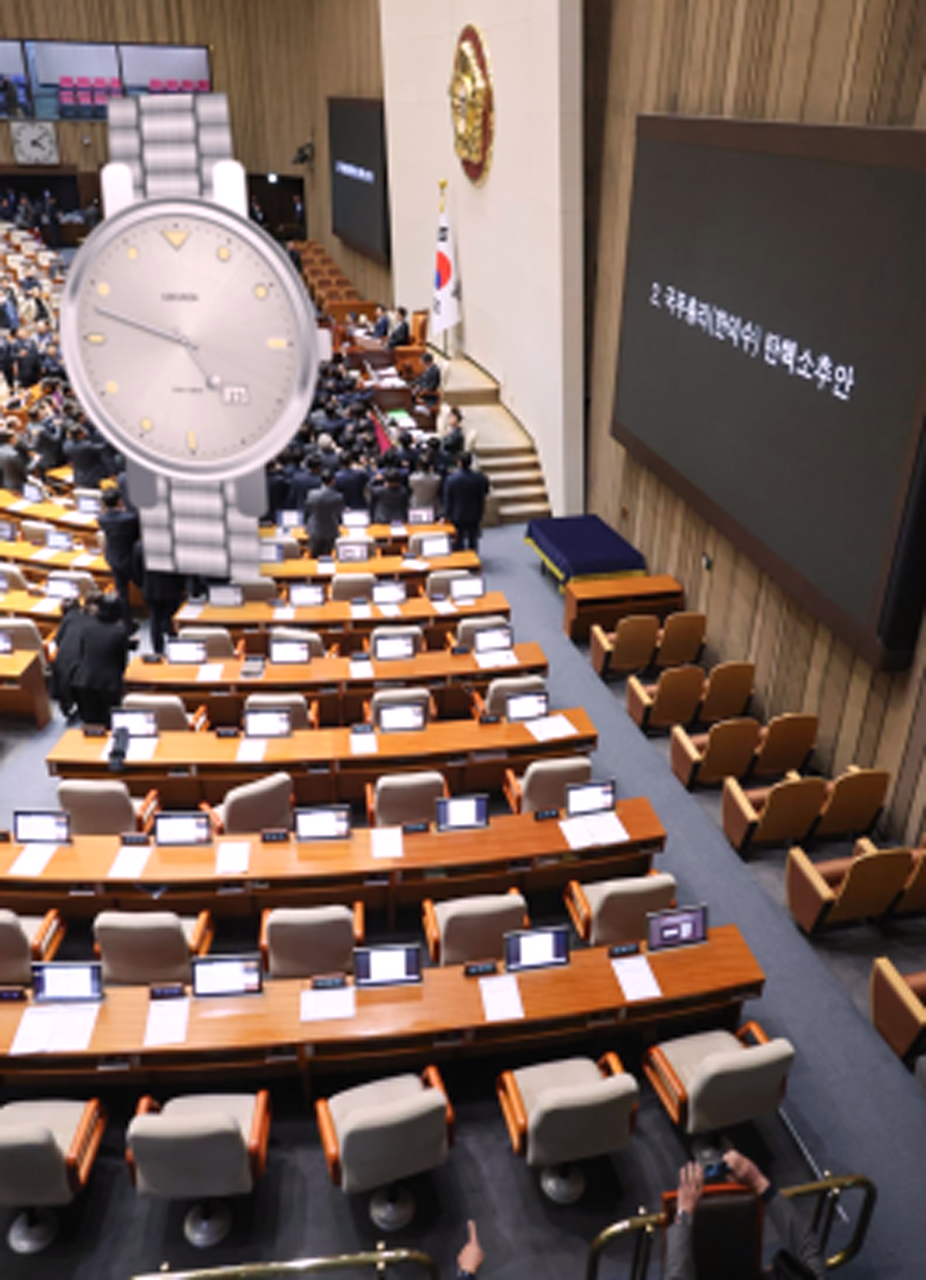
4:48
